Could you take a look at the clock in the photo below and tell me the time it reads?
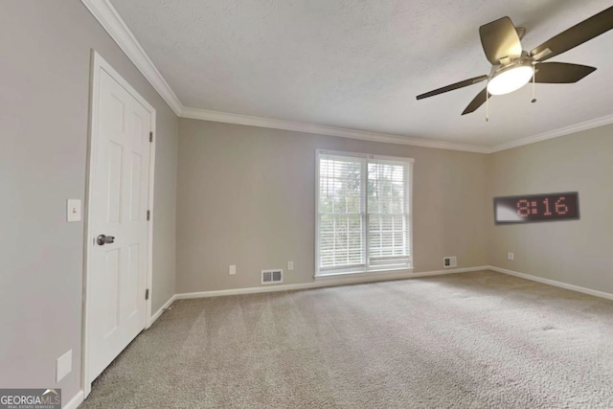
8:16
